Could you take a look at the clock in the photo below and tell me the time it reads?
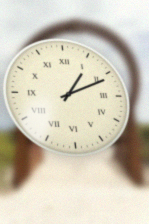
1:11
